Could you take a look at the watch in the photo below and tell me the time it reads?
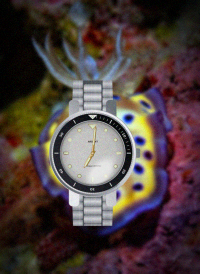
7:01
